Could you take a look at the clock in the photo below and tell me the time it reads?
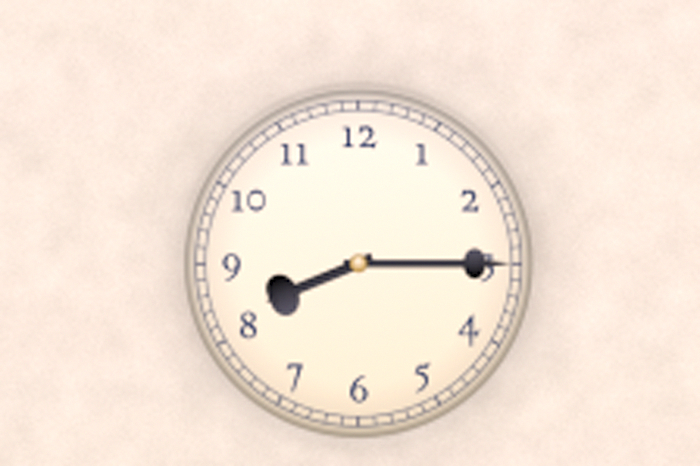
8:15
